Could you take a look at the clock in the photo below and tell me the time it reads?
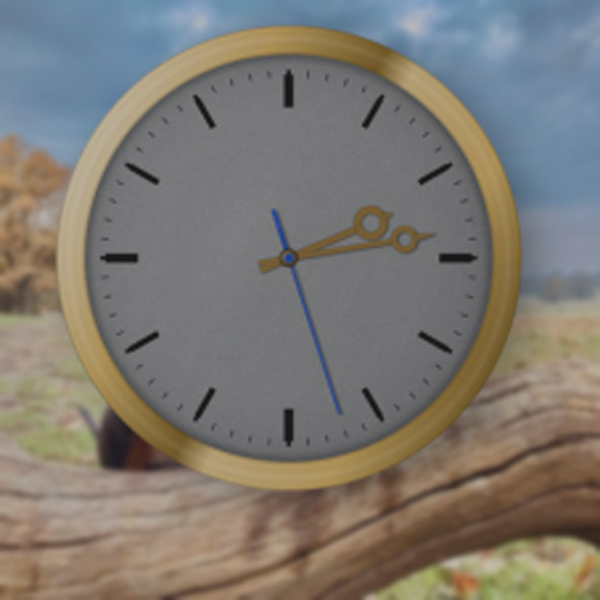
2:13:27
